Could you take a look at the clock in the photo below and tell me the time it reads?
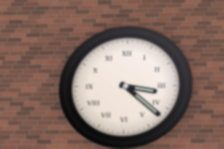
3:22
